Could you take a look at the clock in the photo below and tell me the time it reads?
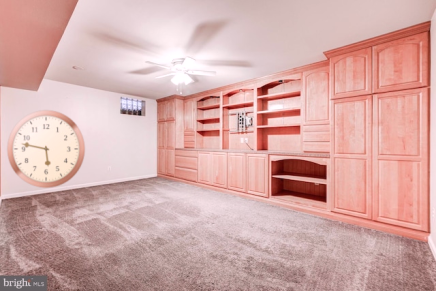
5:47
